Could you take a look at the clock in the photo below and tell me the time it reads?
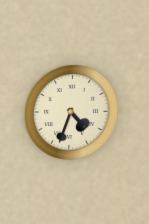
4:33
